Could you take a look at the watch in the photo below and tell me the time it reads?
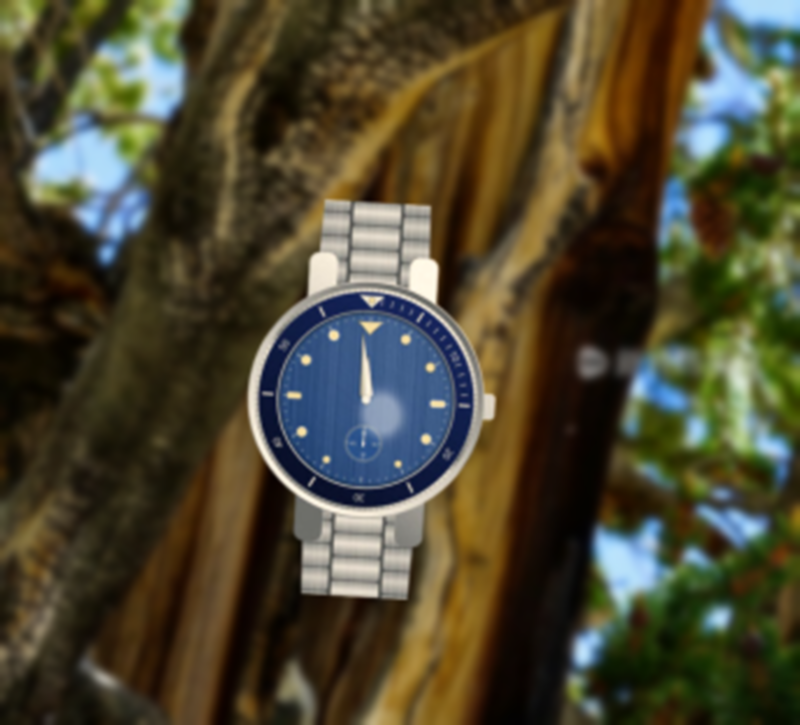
11:59
